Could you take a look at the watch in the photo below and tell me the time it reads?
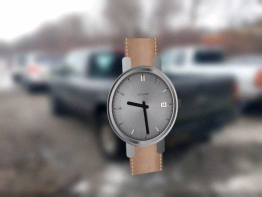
9:29
